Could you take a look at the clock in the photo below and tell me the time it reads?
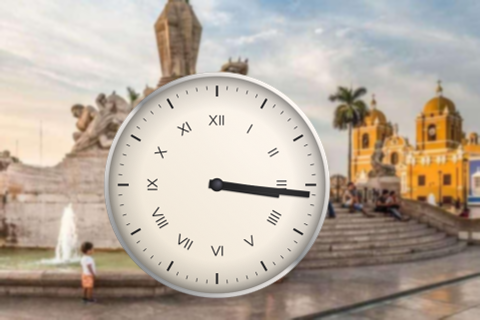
3:16
